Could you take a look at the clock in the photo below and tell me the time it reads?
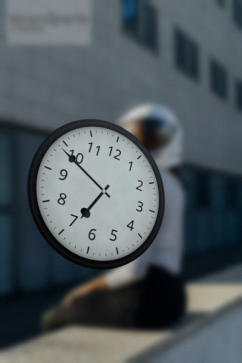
6:49
